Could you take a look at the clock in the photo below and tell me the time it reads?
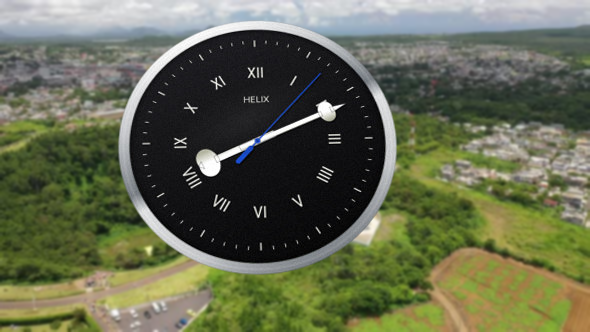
8:11:07
